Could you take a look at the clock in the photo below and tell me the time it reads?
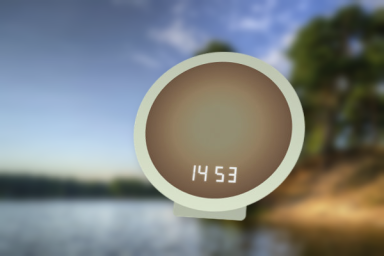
14:53
